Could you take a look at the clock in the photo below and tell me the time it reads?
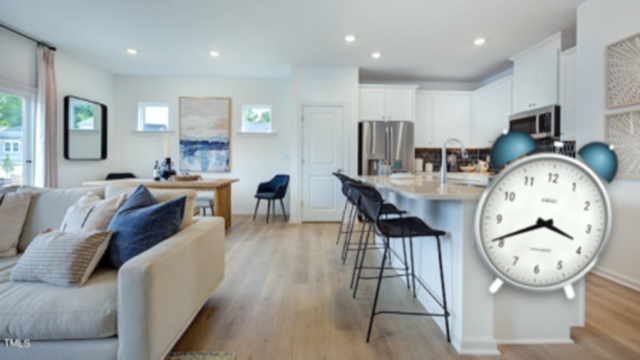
3:41
